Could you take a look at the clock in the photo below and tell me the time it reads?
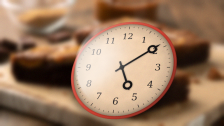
5:09
